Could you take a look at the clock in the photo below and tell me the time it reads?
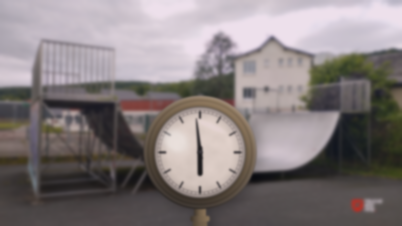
5:59
